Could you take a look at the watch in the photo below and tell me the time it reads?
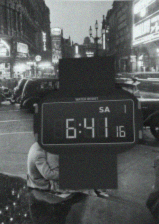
6:41:16
